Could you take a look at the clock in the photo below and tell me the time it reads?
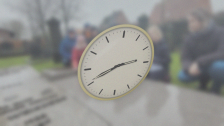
2:41
